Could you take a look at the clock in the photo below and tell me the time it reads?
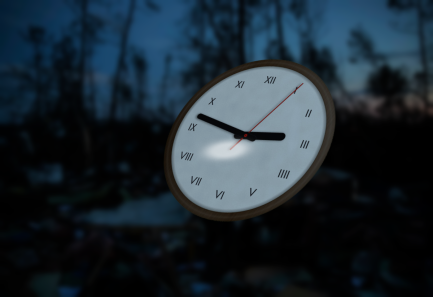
2:47:05
